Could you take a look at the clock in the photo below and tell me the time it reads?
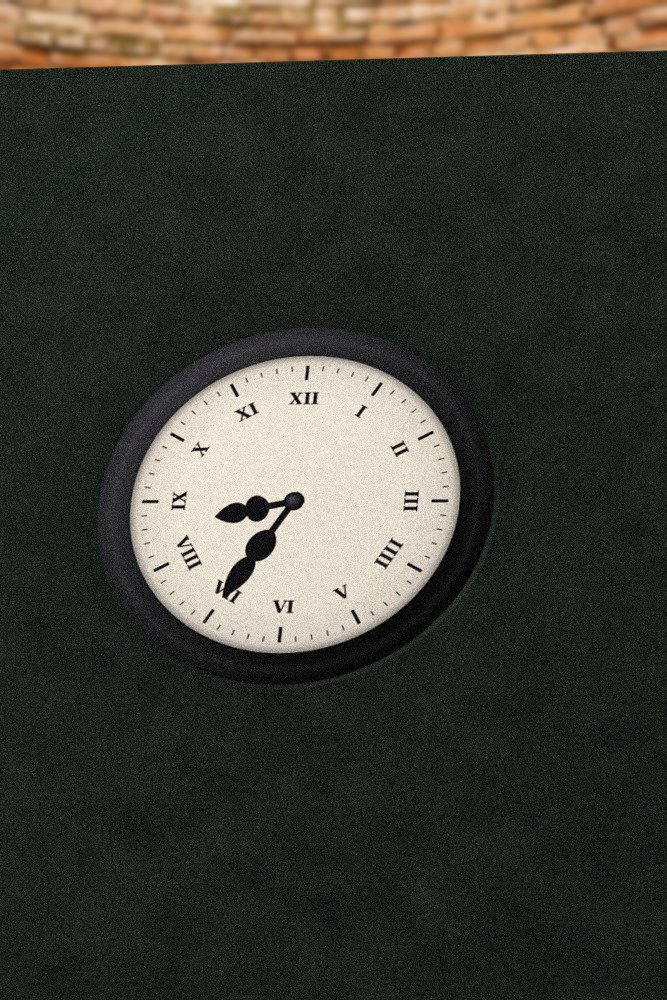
8:35
